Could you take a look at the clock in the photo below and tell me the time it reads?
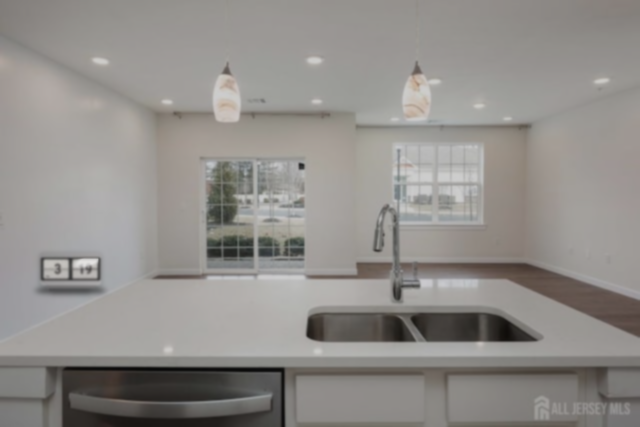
3:19
